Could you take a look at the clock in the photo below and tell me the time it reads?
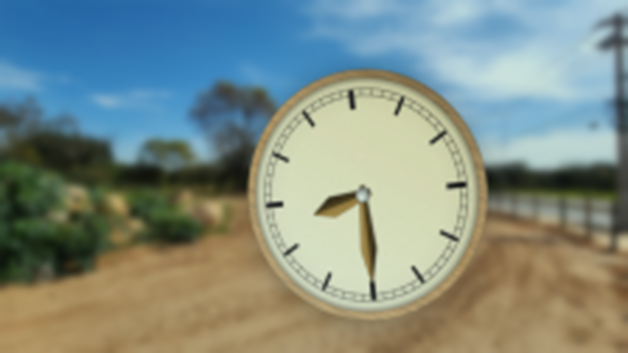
8:30
